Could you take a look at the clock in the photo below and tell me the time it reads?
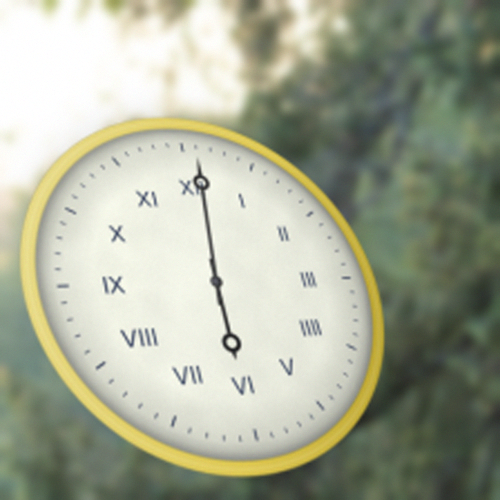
6:01
